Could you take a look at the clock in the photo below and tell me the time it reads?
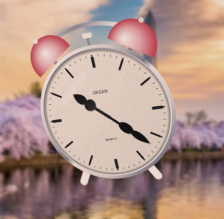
10:22
